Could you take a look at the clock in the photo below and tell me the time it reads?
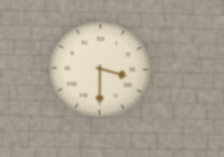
3:30
